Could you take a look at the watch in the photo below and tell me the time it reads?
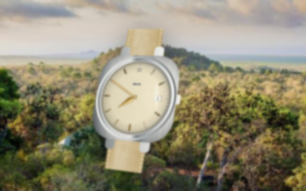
7:50
